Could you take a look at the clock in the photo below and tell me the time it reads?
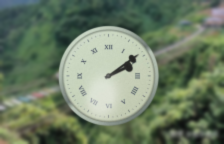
2:09
